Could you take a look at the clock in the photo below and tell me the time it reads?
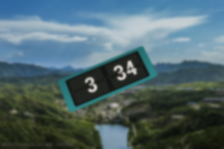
3:34
